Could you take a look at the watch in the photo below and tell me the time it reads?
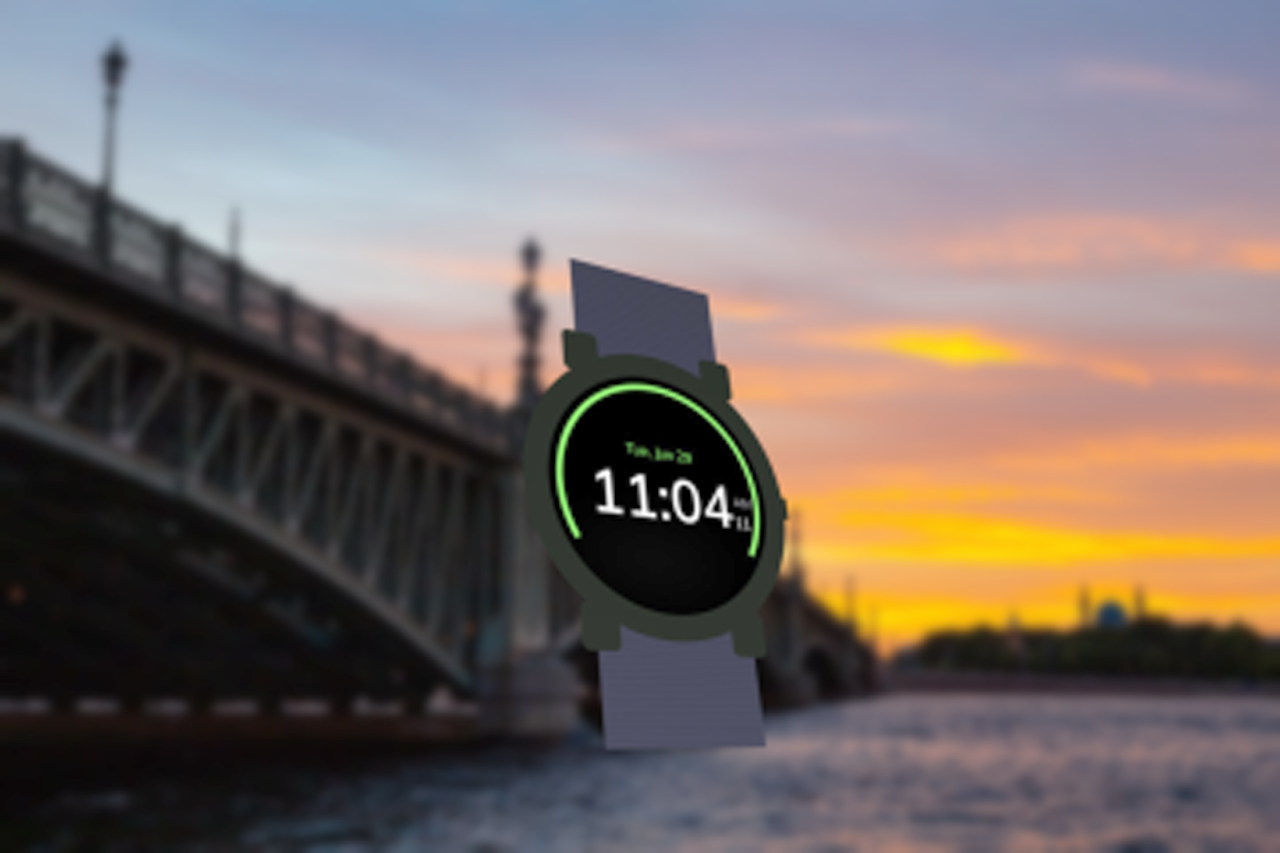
11:04
